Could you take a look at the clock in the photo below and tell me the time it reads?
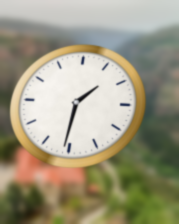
1:31
